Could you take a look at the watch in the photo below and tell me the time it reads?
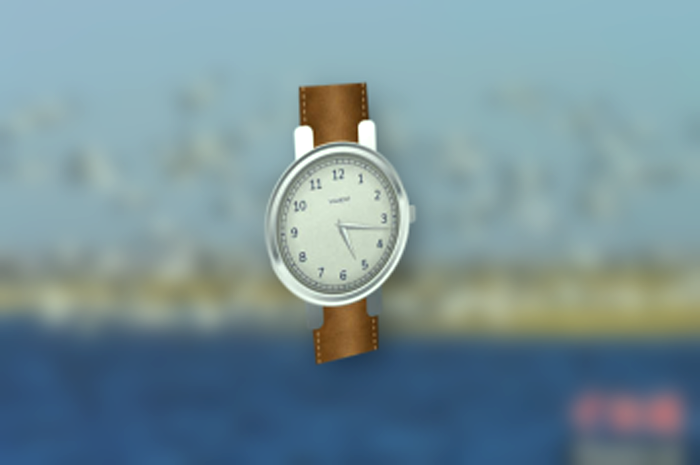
5:17
